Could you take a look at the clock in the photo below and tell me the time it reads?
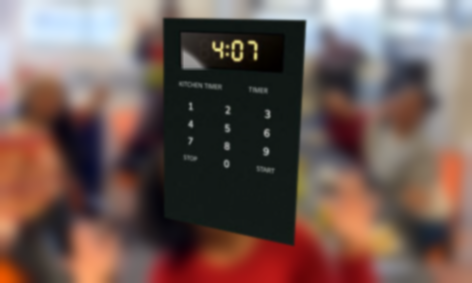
4:07
